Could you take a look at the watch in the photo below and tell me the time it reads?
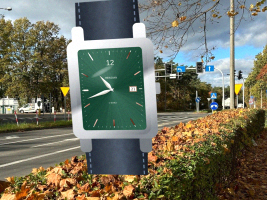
10:42
